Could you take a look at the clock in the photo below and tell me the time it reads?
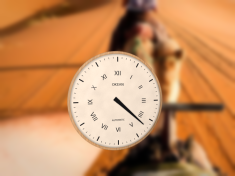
4:22
